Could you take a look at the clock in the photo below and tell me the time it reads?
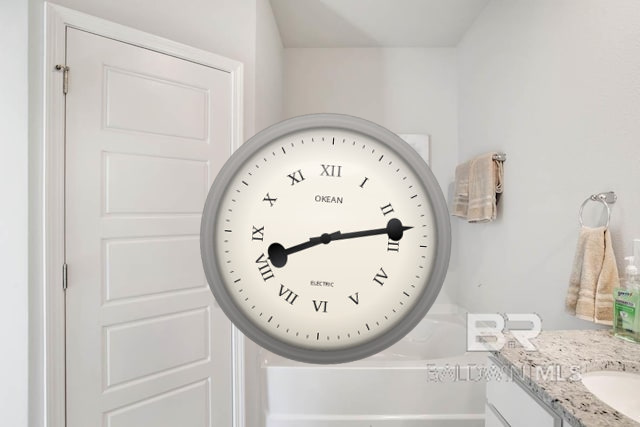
8:13
